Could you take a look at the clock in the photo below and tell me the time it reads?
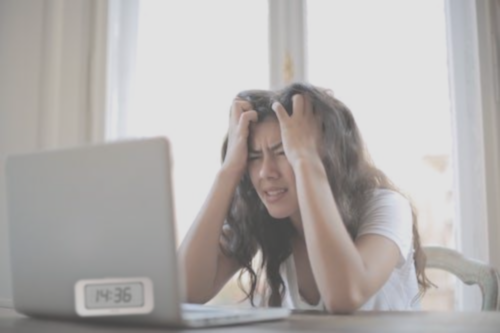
14:36
